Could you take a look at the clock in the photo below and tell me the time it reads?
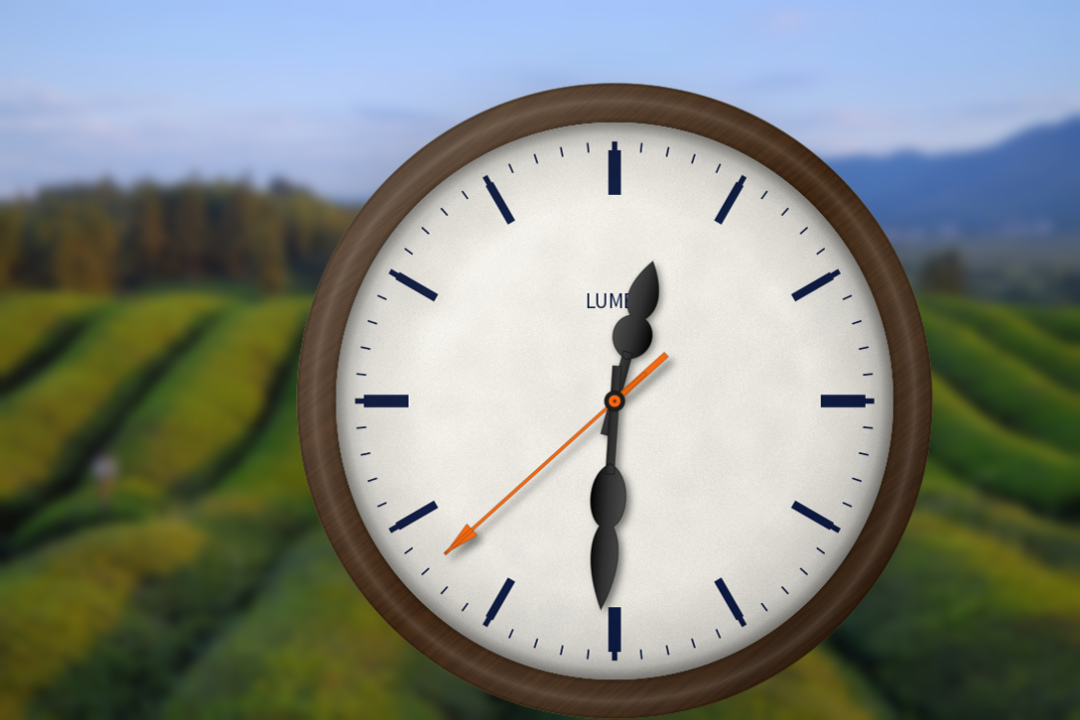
12:30:38
